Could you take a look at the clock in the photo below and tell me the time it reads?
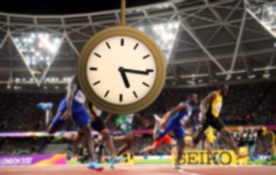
5:16
